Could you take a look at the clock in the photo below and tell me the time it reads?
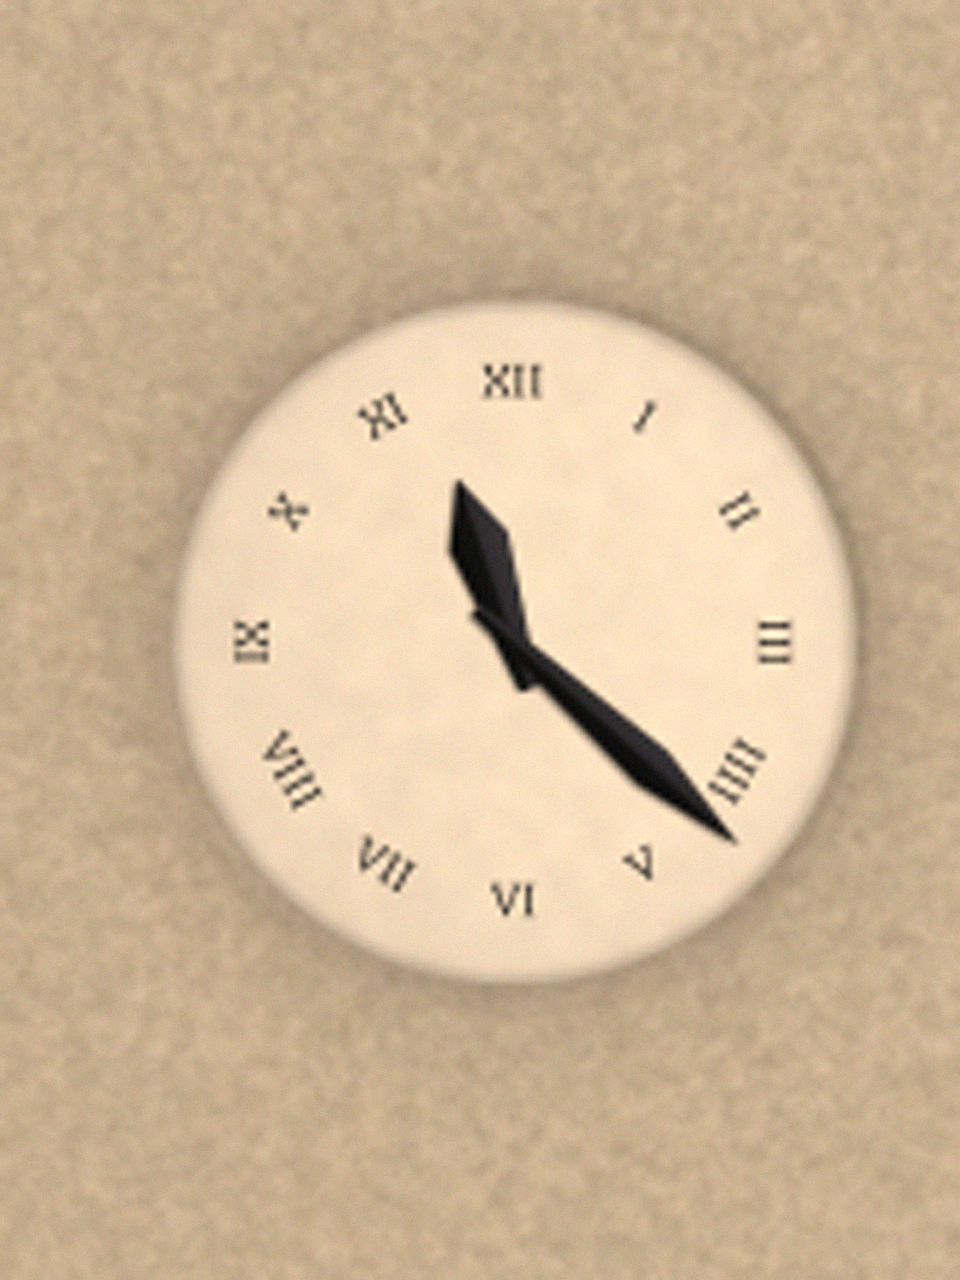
11:22
